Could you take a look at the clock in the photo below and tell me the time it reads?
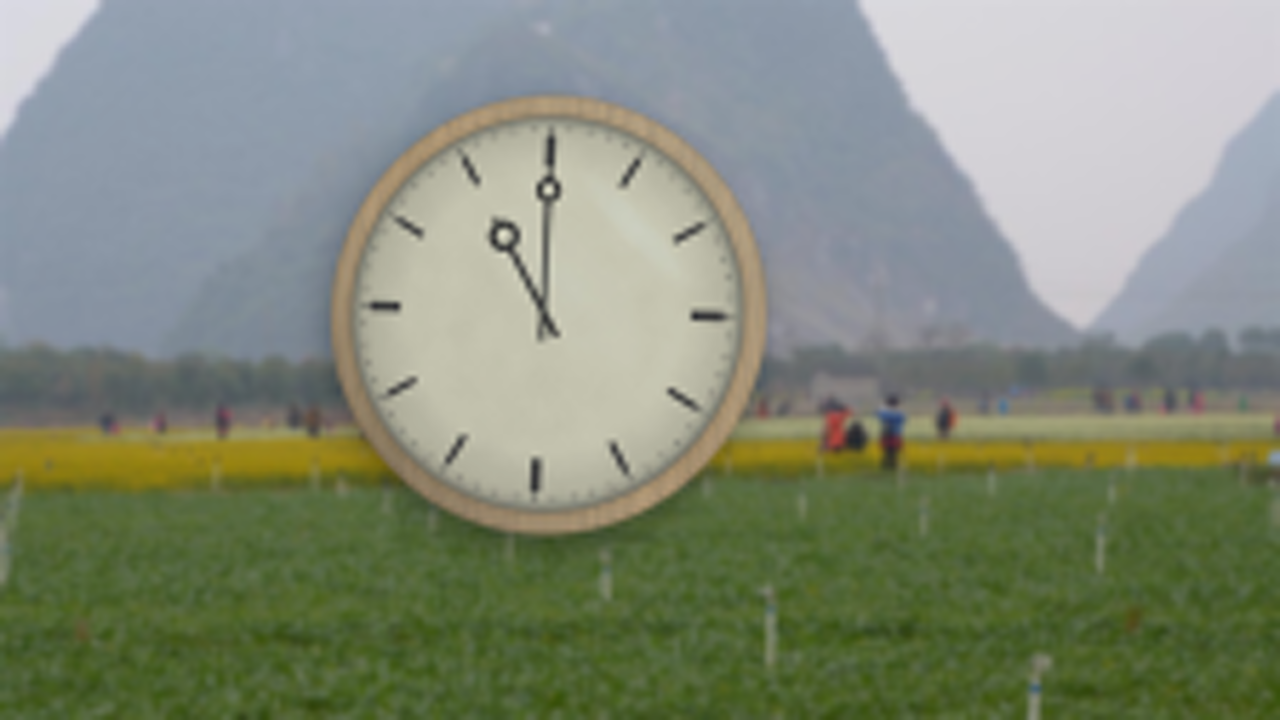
11:00
